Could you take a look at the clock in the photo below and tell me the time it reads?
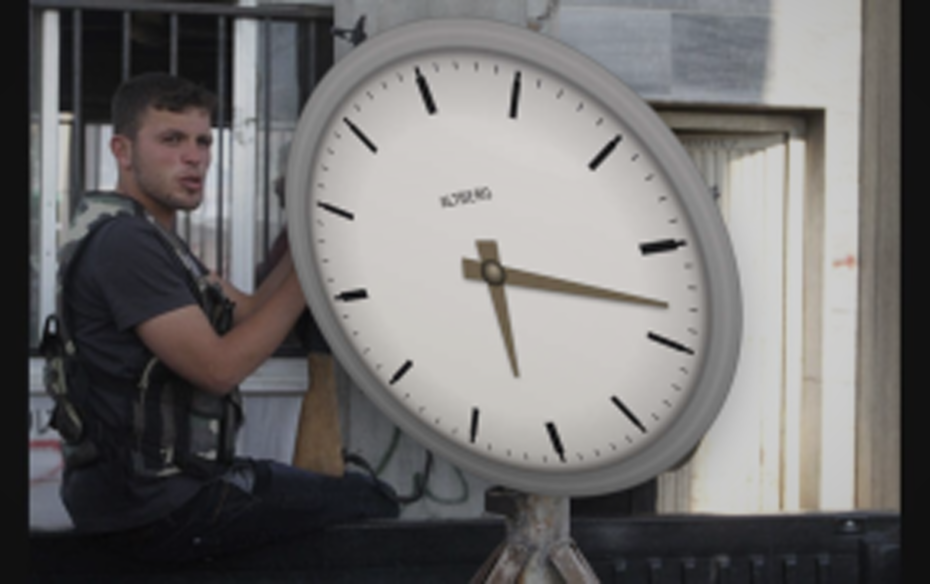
6:18
